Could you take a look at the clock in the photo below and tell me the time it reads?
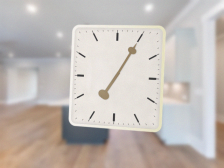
7:05
